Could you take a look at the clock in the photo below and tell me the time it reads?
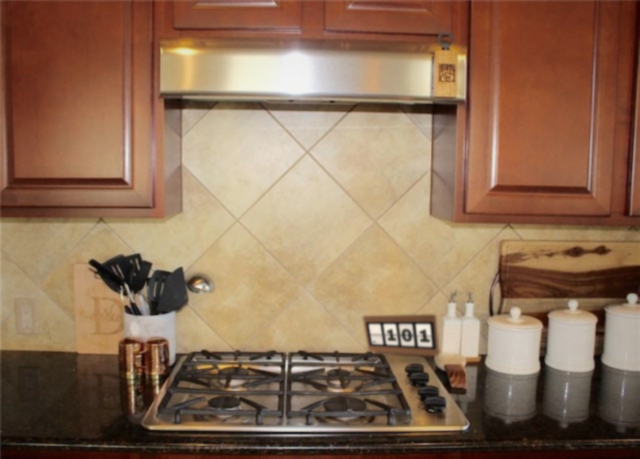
1:01
